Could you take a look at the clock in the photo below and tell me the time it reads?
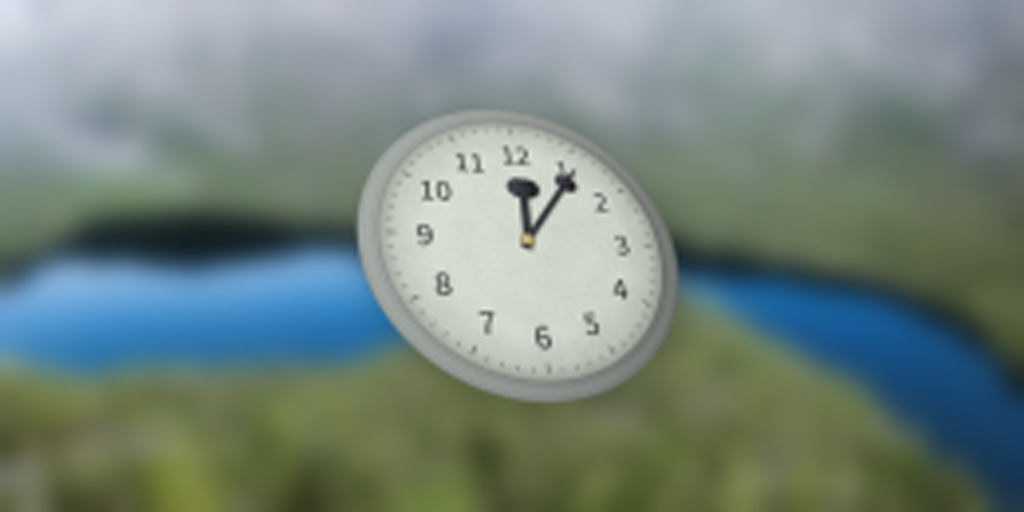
12:06
